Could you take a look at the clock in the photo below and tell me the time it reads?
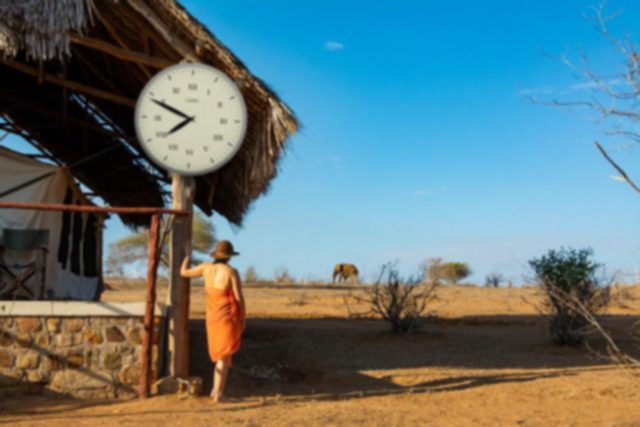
7:49
